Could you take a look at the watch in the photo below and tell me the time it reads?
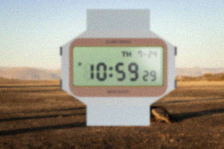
10:59:29
